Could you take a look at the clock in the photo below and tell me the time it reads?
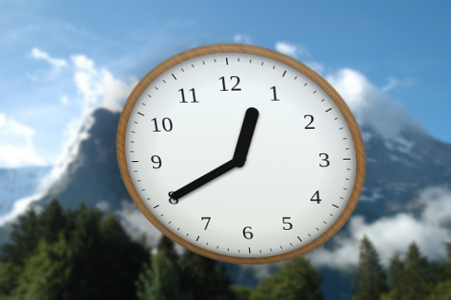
12:40
